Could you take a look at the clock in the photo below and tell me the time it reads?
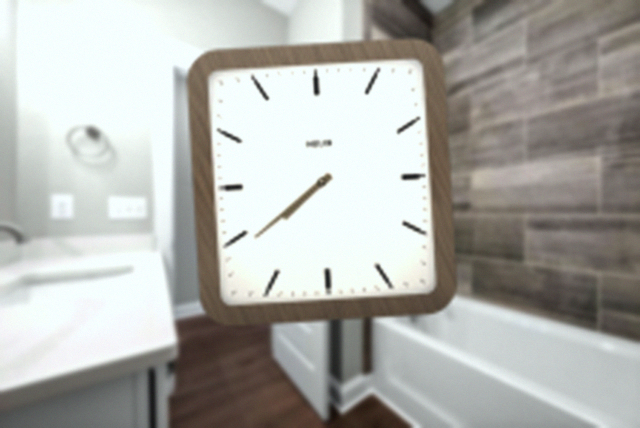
7:39
